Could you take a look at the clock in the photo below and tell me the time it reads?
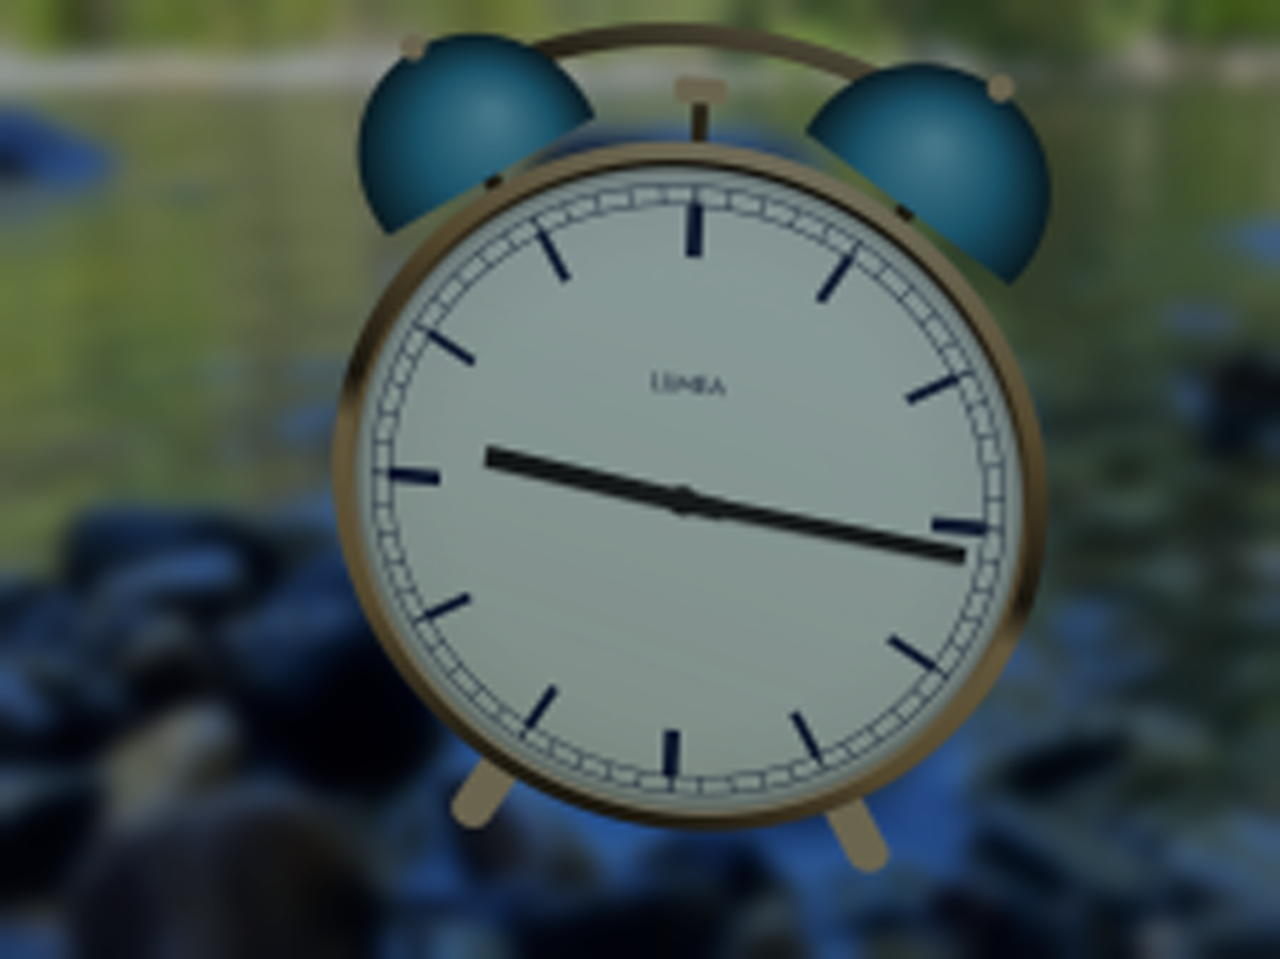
9:16
